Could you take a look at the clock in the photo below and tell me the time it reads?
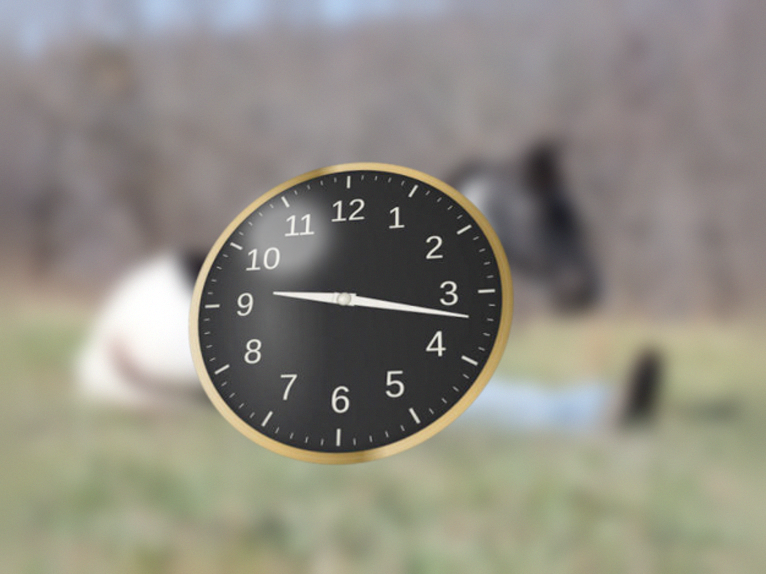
9:17
